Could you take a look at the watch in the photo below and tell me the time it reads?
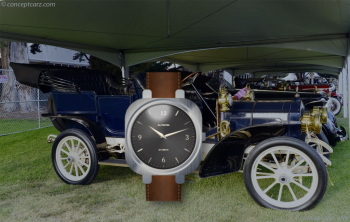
10:12
